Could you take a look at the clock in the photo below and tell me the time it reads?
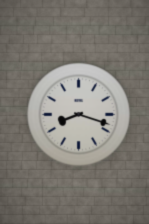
8:18
